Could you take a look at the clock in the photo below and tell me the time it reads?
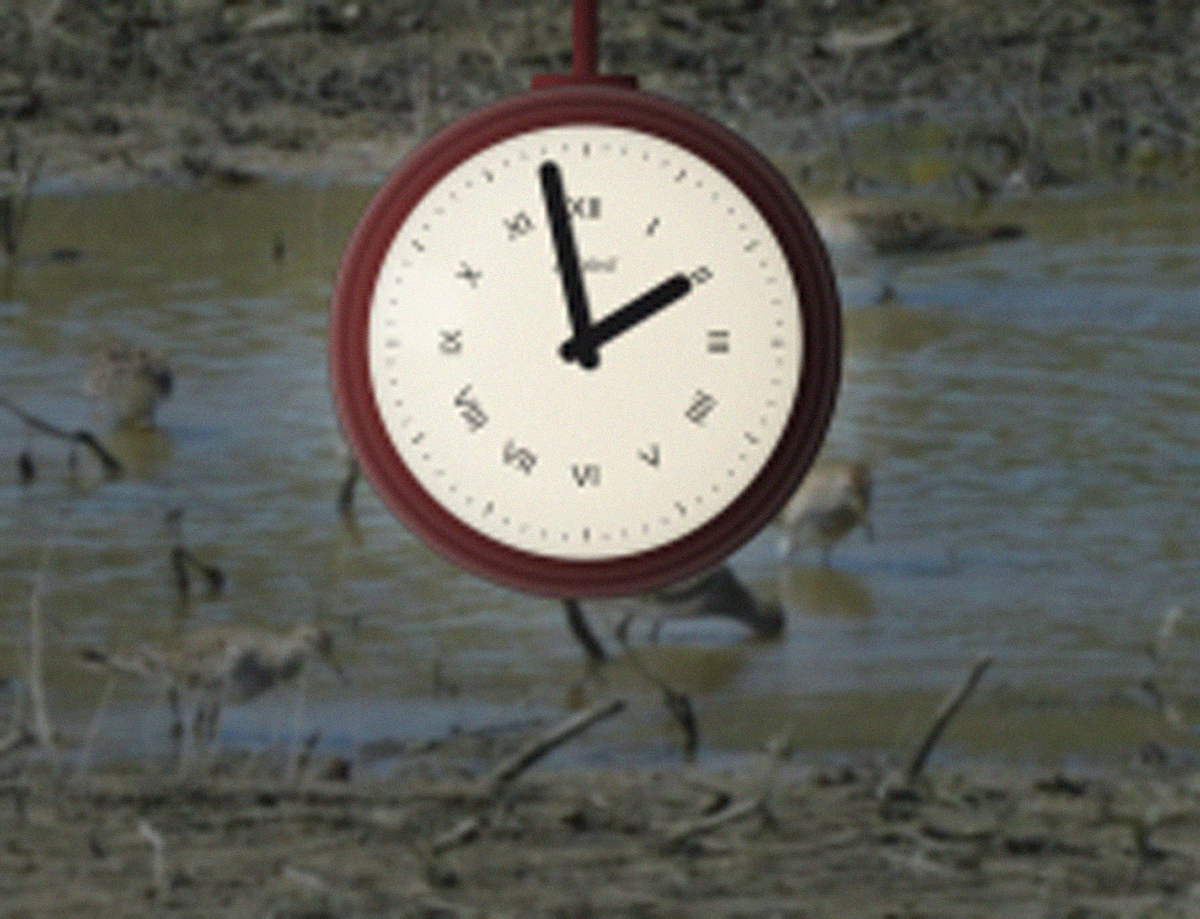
1:58
